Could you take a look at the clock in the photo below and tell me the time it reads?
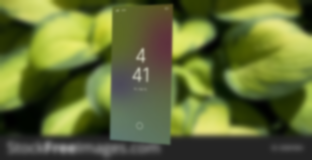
4:41
